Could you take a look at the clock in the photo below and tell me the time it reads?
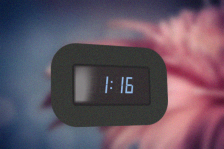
1:16
